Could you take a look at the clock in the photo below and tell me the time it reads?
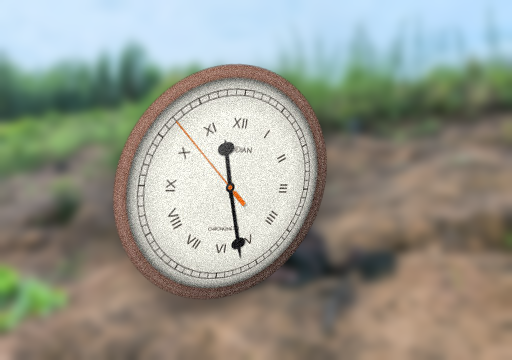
11:26:52
